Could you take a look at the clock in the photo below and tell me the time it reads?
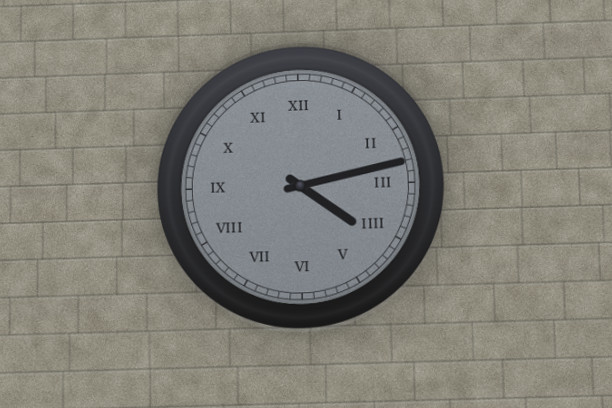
4:13
